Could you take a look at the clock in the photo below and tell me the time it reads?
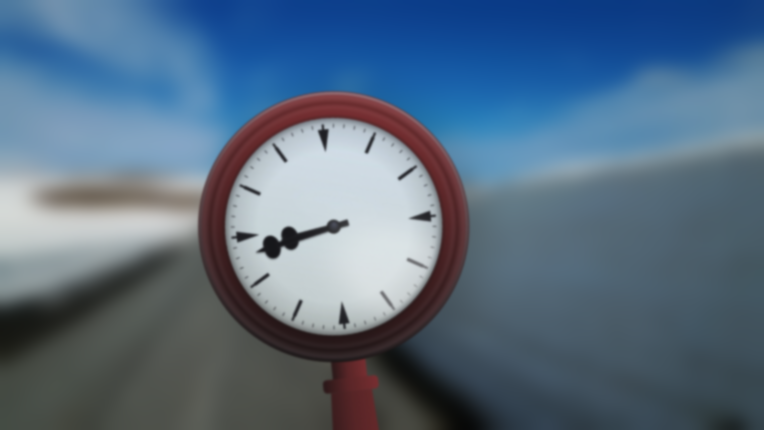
8:43
